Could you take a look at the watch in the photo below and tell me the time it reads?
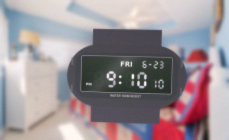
9:10:10
